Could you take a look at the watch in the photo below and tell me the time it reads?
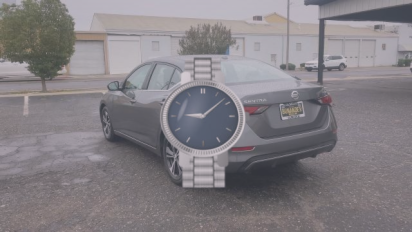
9:08
